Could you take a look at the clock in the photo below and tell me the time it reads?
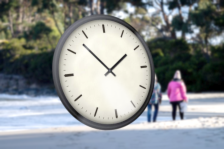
1:53
